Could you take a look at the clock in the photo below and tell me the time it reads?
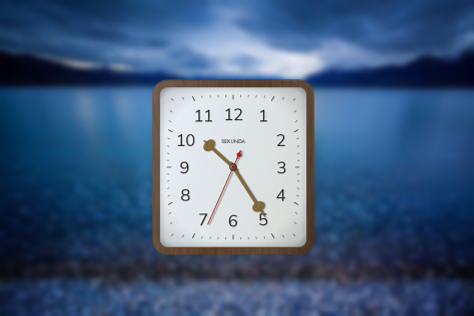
10:24:34
